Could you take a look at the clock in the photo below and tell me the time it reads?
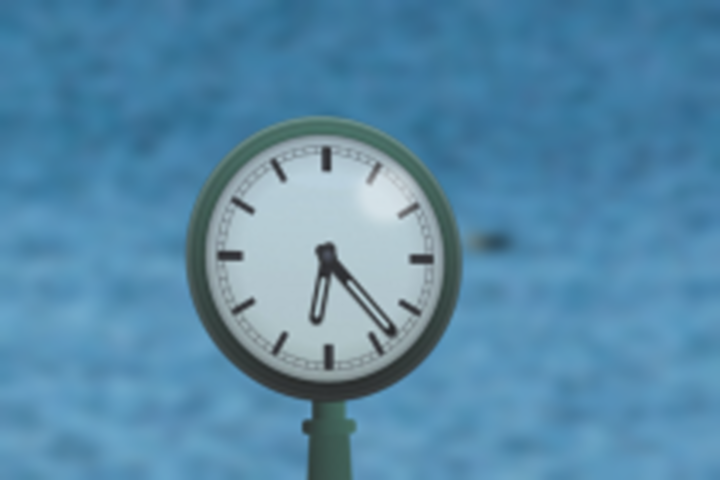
6:23
